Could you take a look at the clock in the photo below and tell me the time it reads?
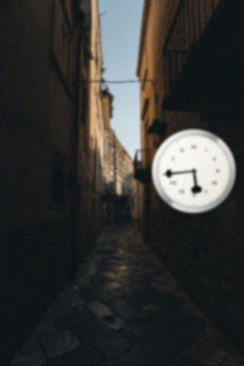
5:44
